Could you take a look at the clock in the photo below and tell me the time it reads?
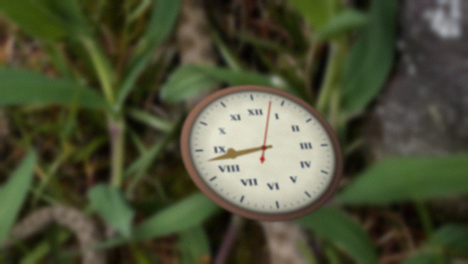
8:43:03
